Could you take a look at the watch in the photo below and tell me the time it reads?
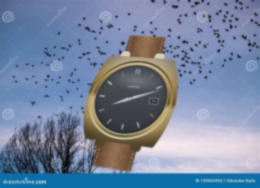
8:11
